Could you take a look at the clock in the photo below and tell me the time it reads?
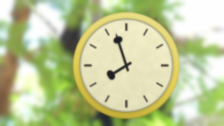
7:57
